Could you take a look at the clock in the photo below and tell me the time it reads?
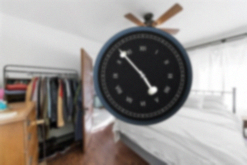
4:53
